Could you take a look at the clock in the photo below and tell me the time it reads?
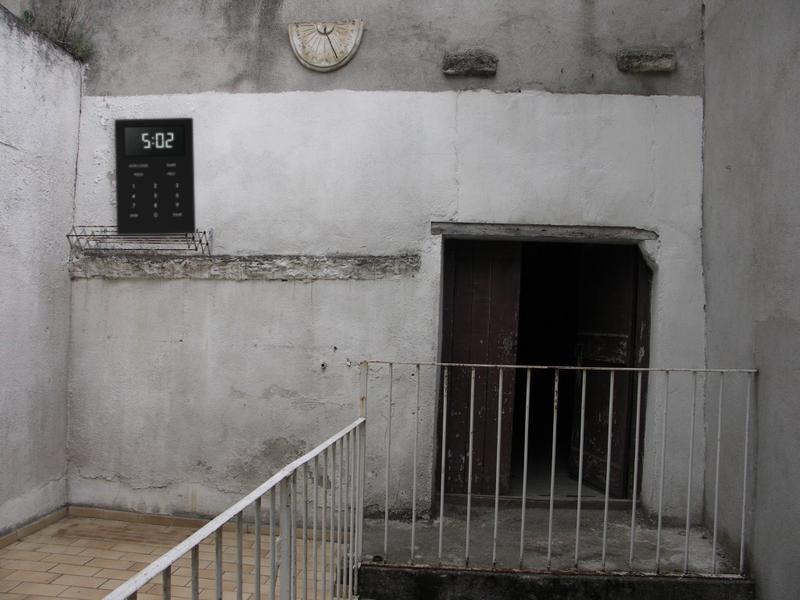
5:02
